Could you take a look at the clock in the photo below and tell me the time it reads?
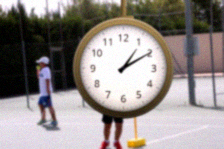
1:10
